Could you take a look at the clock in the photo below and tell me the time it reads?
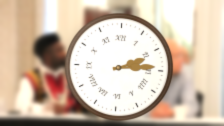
2:14
